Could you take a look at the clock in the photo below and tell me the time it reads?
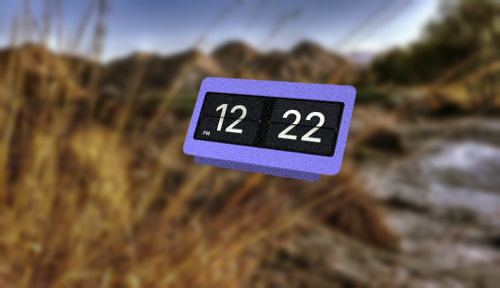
12:22
